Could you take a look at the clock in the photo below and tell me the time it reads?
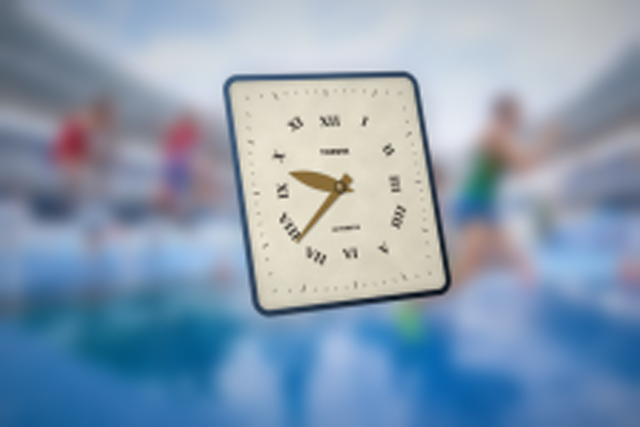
9:38
